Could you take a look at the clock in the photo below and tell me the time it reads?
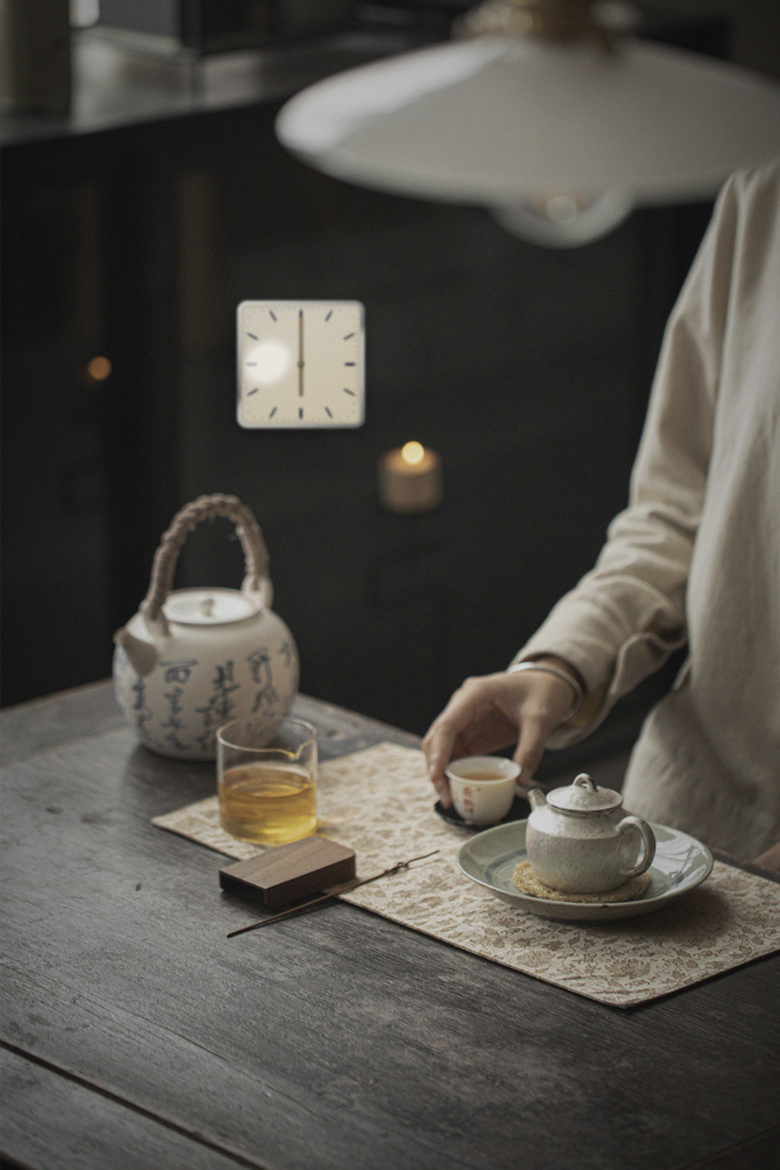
6:00
